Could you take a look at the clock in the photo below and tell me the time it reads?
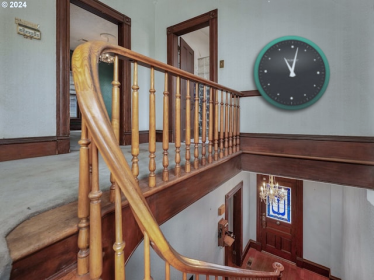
11:02
